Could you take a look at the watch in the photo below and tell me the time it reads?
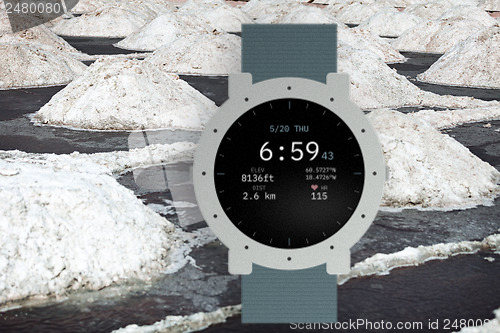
6:59:43
